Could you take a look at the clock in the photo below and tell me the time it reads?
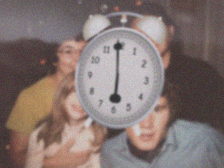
5:59
